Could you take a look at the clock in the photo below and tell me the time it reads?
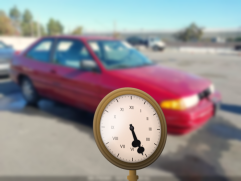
5:26
